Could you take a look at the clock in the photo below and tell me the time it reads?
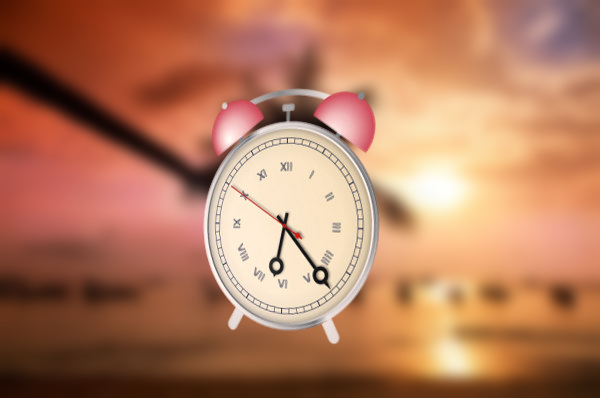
6:22:50
